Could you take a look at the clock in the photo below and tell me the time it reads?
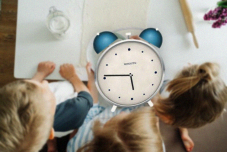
5:46
